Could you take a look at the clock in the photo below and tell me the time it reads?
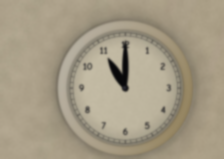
11:00
